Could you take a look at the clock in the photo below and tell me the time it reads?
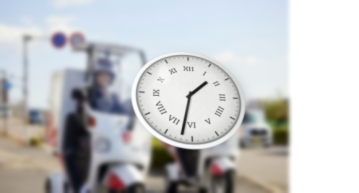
1:32
